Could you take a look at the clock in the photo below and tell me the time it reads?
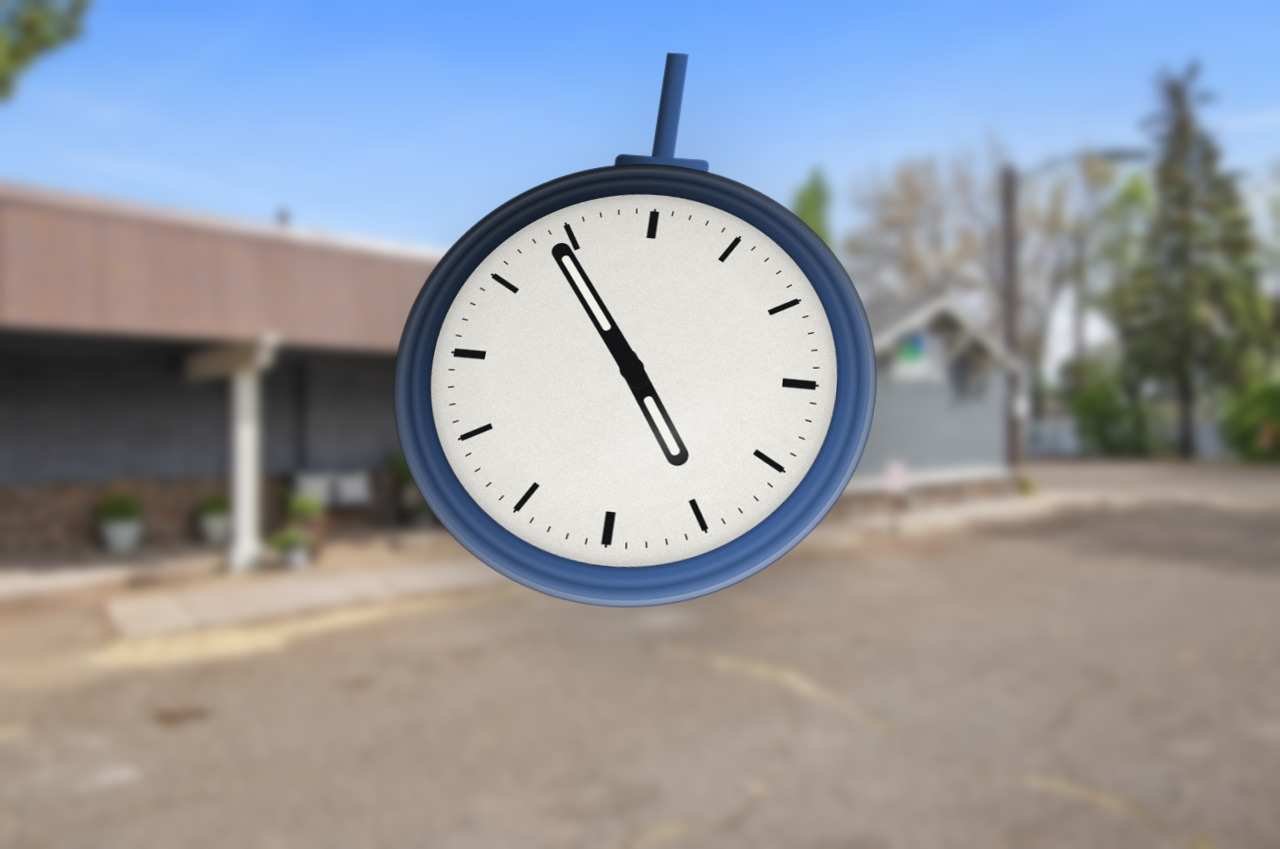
4:54
